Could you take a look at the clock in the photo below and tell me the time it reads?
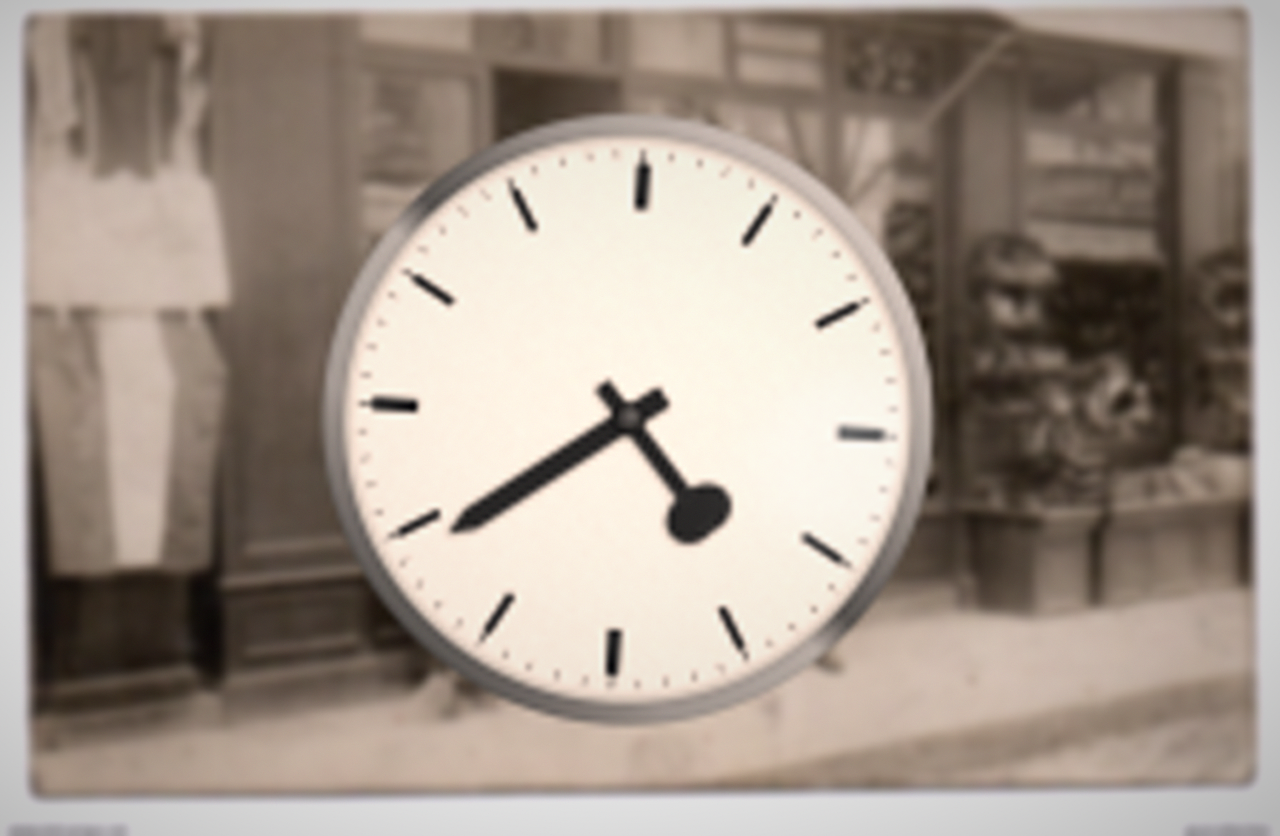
4:39
